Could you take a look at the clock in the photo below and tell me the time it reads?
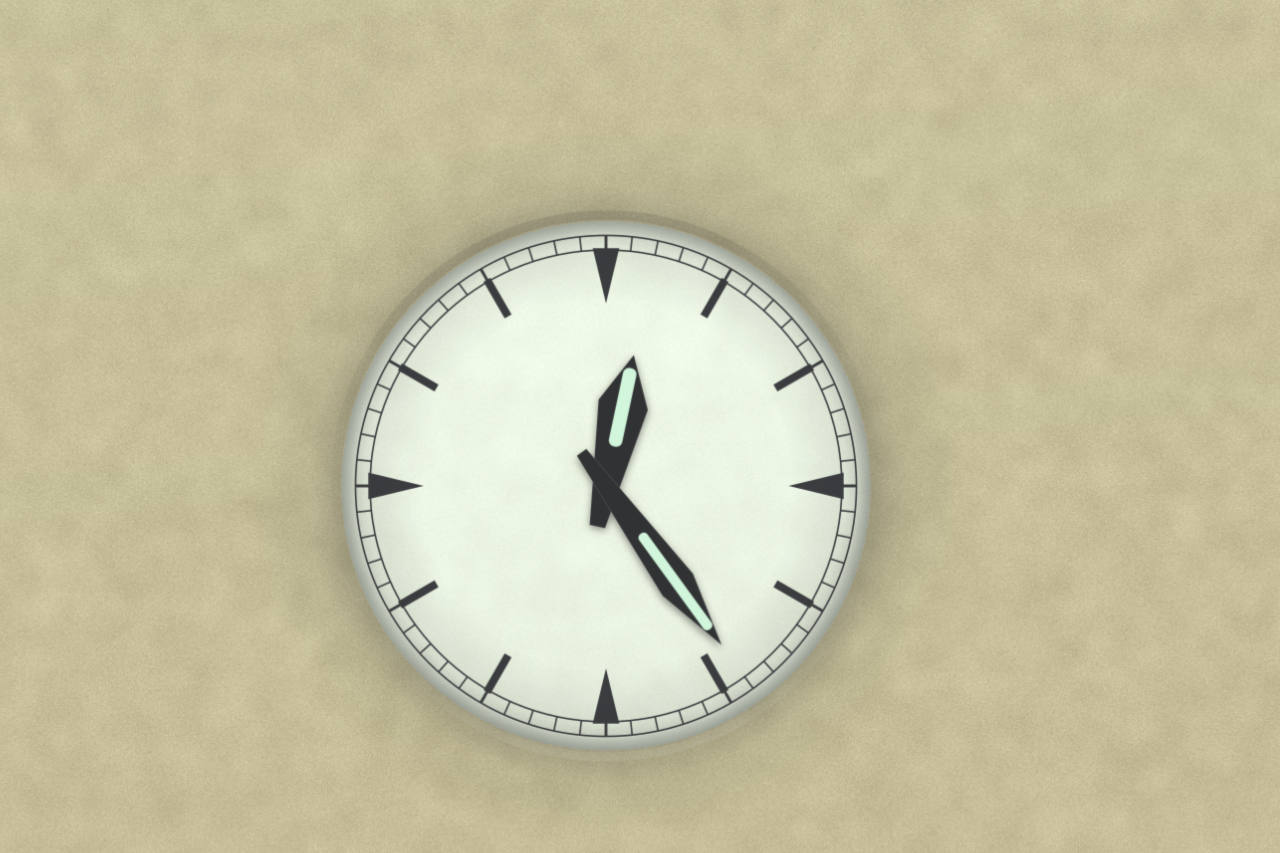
12:24
